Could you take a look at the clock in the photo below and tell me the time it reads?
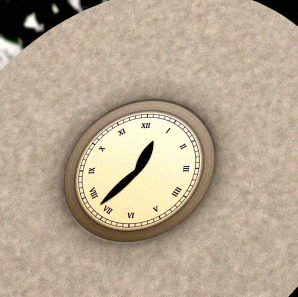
12:37
